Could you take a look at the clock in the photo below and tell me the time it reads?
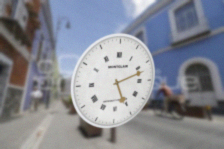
5:12
